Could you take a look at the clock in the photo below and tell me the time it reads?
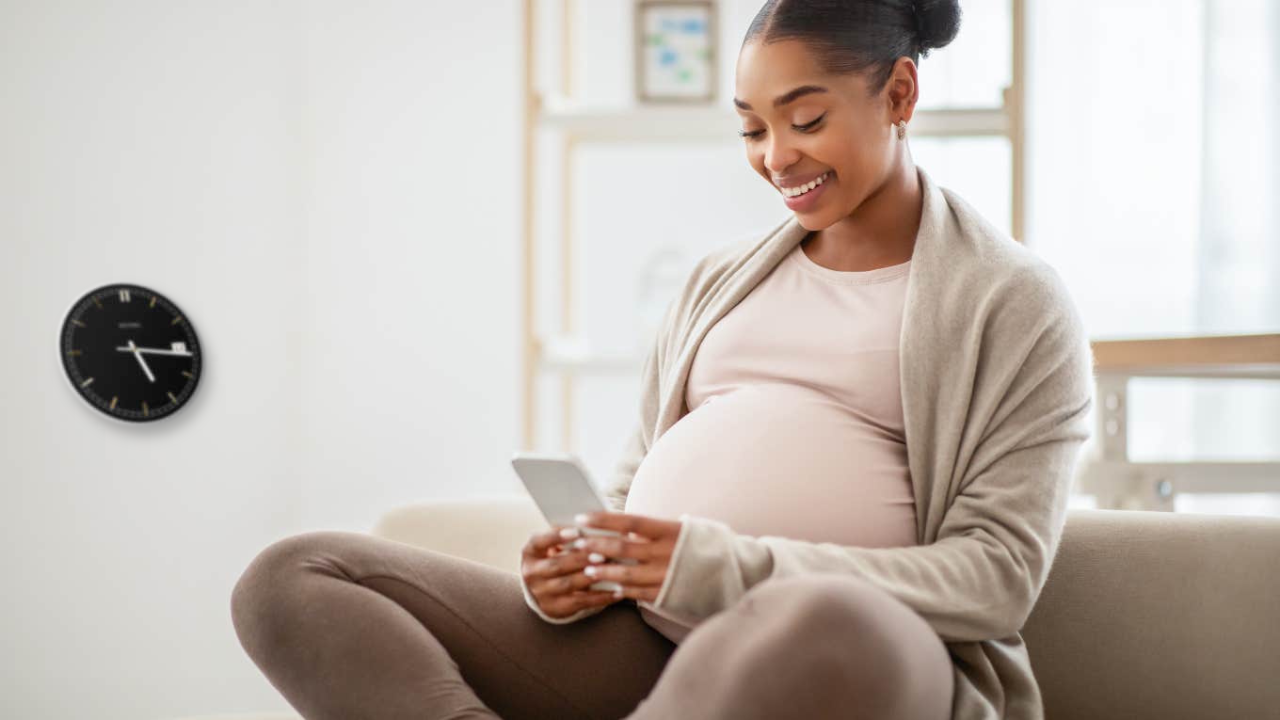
5:16:16
